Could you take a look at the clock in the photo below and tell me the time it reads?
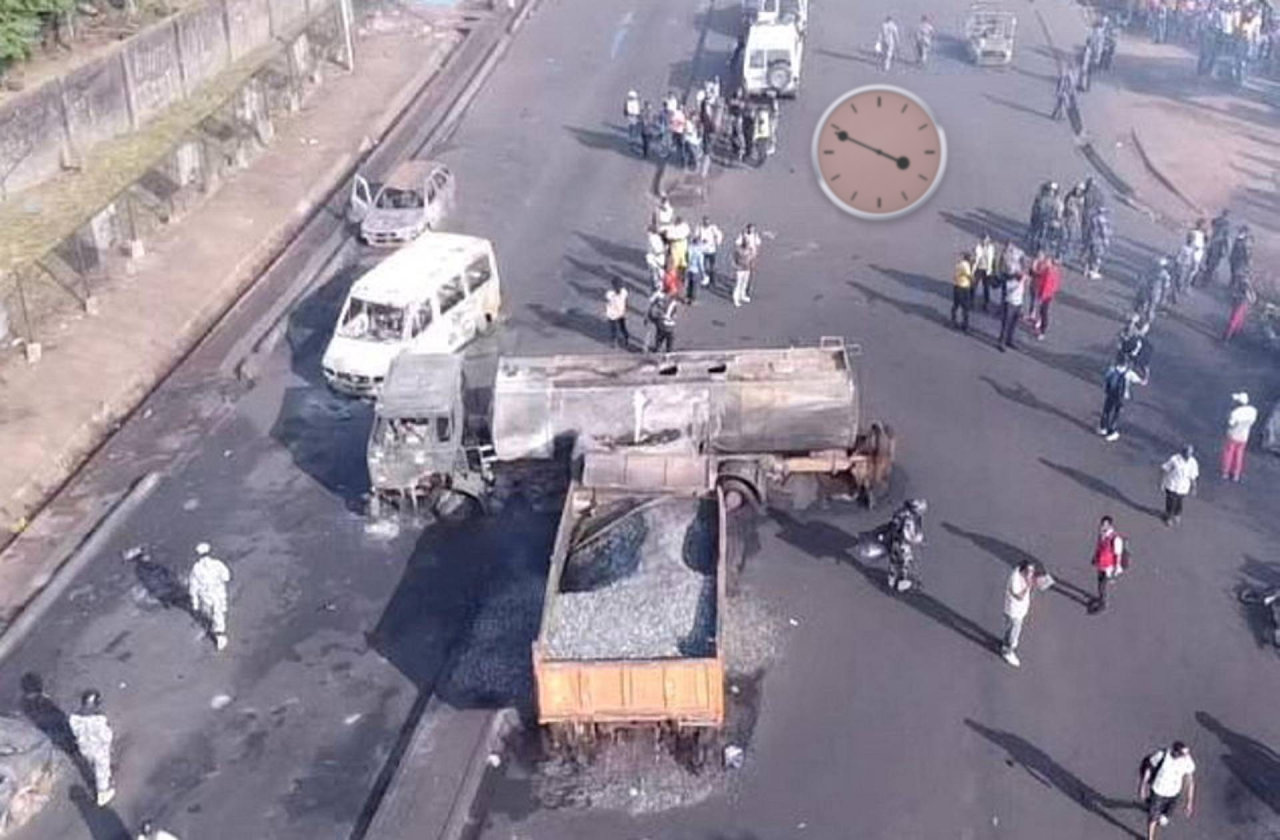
3:49
